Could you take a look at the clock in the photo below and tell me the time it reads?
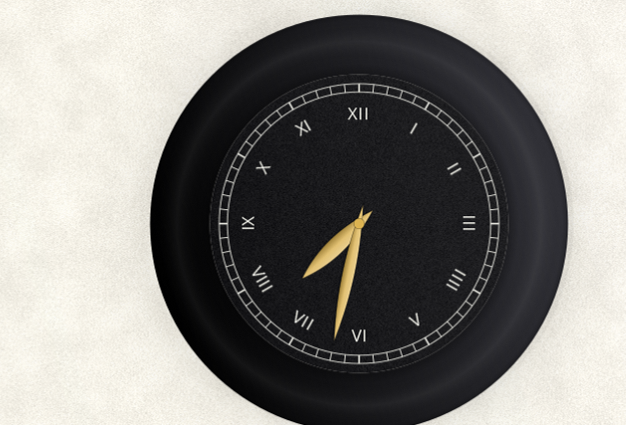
7:32
